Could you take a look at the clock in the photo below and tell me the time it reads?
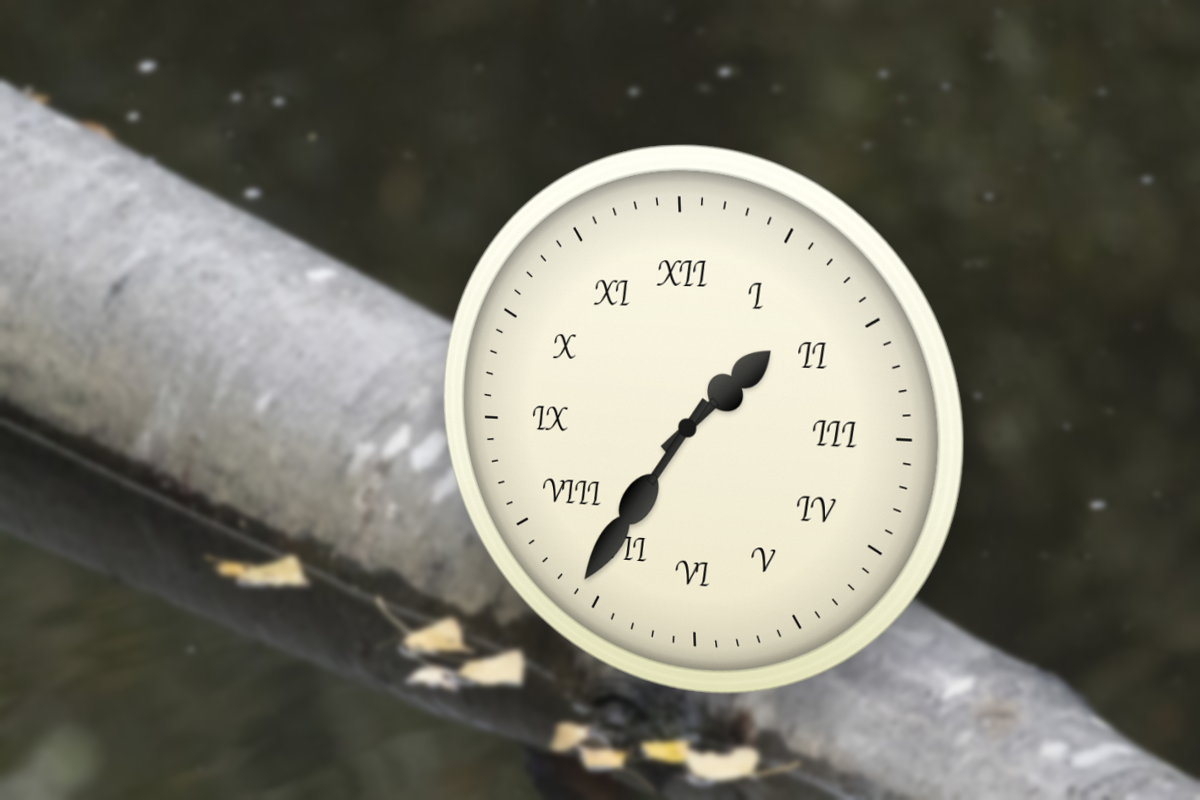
1:36
